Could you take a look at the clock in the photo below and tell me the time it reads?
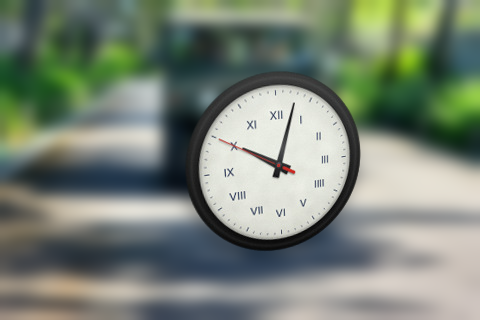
10:02:50
